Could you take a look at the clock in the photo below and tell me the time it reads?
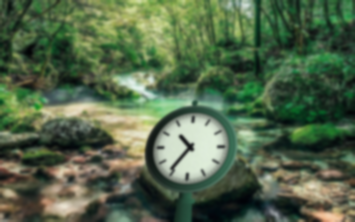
10:36
